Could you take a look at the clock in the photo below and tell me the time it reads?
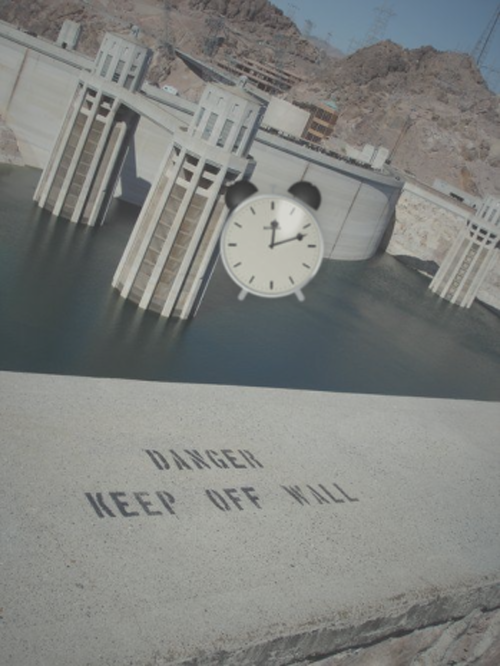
12:12
